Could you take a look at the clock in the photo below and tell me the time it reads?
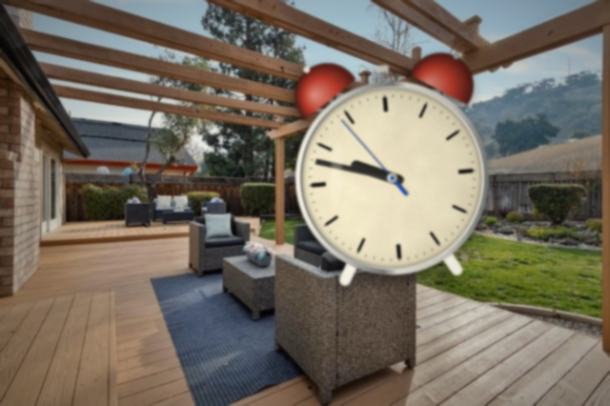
9:47:54
